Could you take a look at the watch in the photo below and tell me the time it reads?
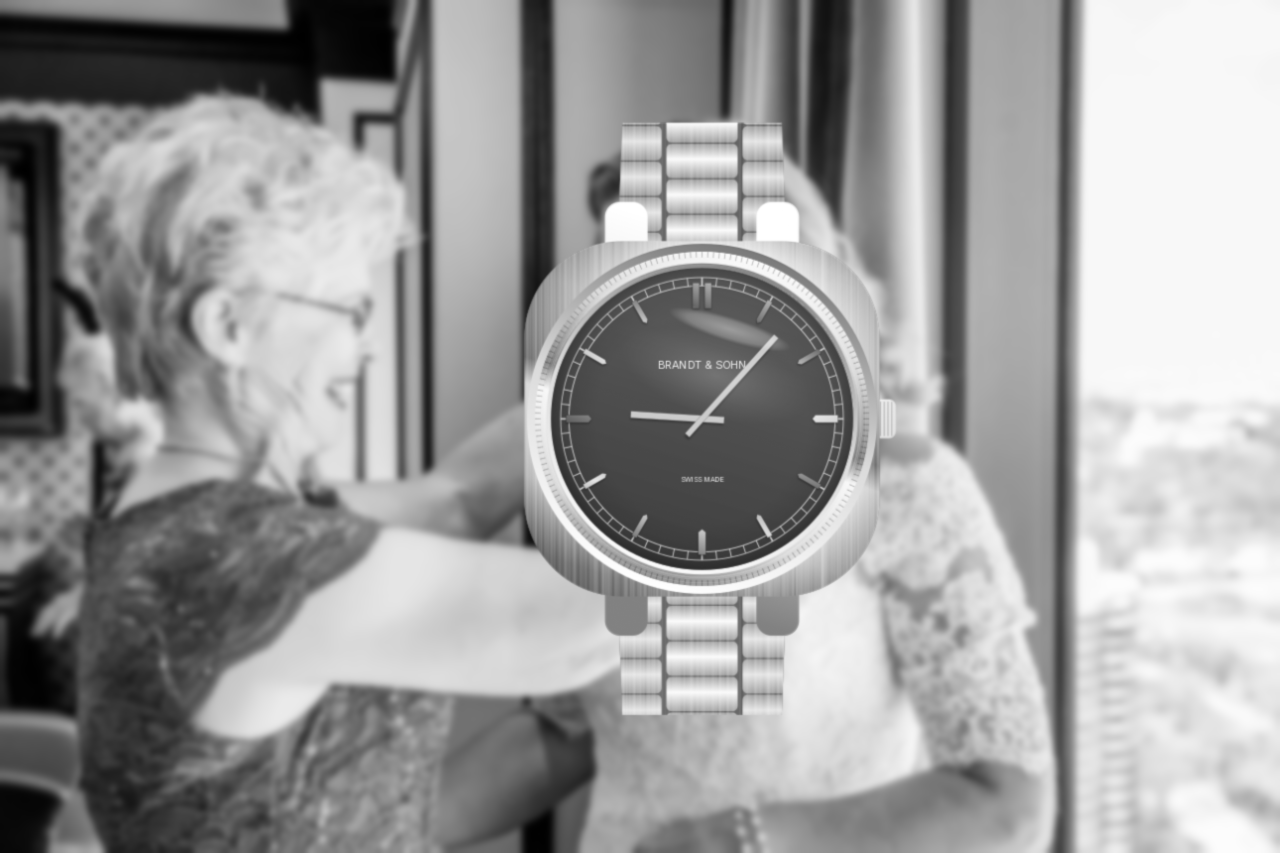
9:07
